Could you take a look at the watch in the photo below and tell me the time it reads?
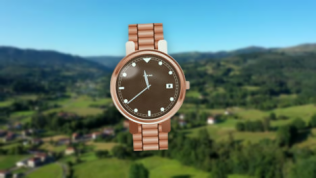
11:39
